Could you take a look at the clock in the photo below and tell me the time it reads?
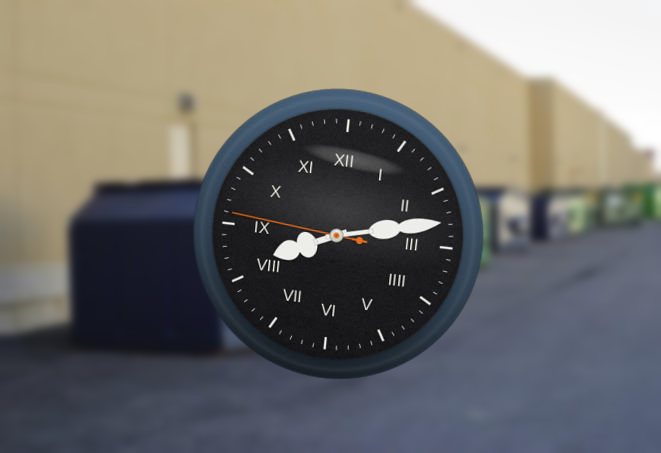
8:12:46
